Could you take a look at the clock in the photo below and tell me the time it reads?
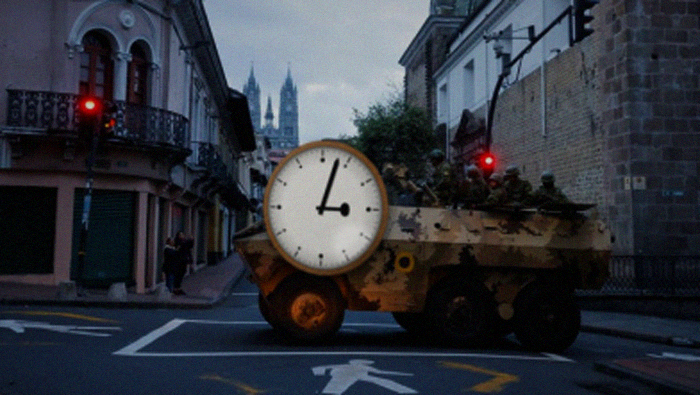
3:03
